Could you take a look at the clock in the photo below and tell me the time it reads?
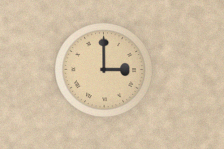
3:00
